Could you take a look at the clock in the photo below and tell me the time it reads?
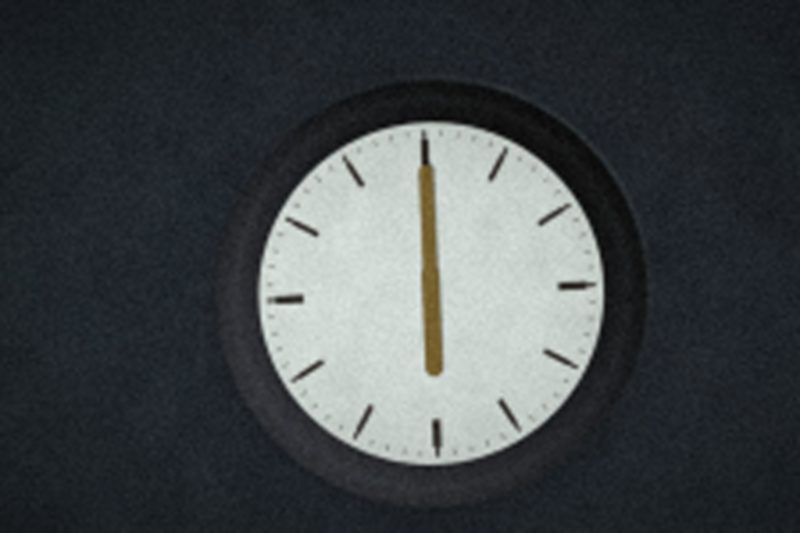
6:00
